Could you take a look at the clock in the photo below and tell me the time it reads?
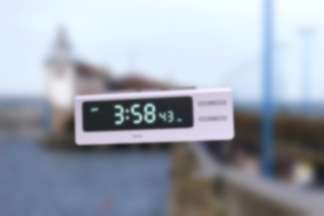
3:58
